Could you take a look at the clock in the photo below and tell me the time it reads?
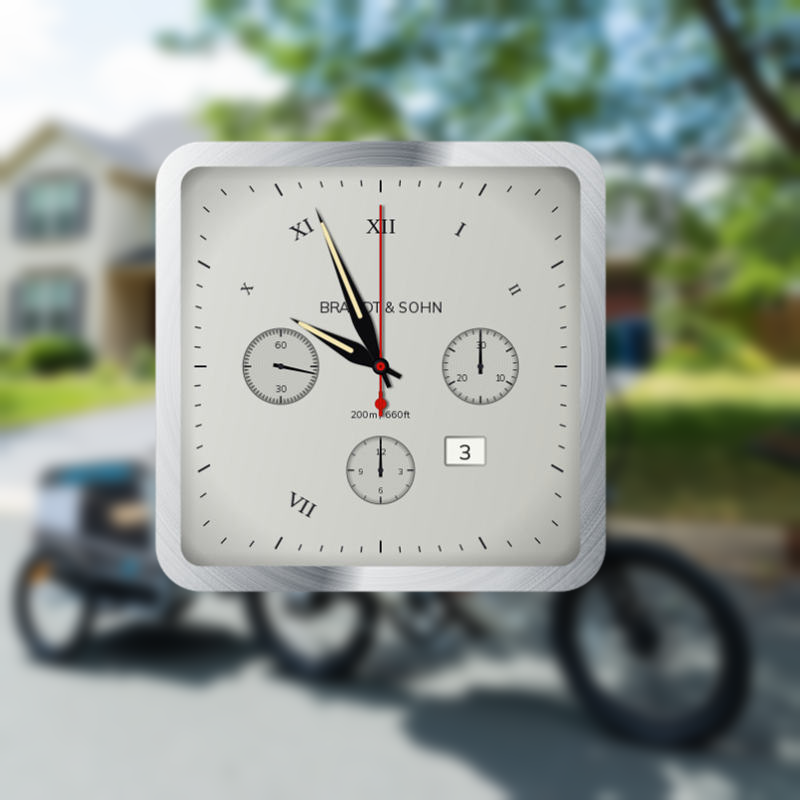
9:56:17
